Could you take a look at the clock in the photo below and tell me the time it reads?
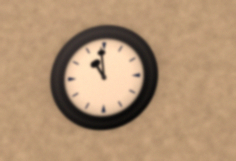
10:59
